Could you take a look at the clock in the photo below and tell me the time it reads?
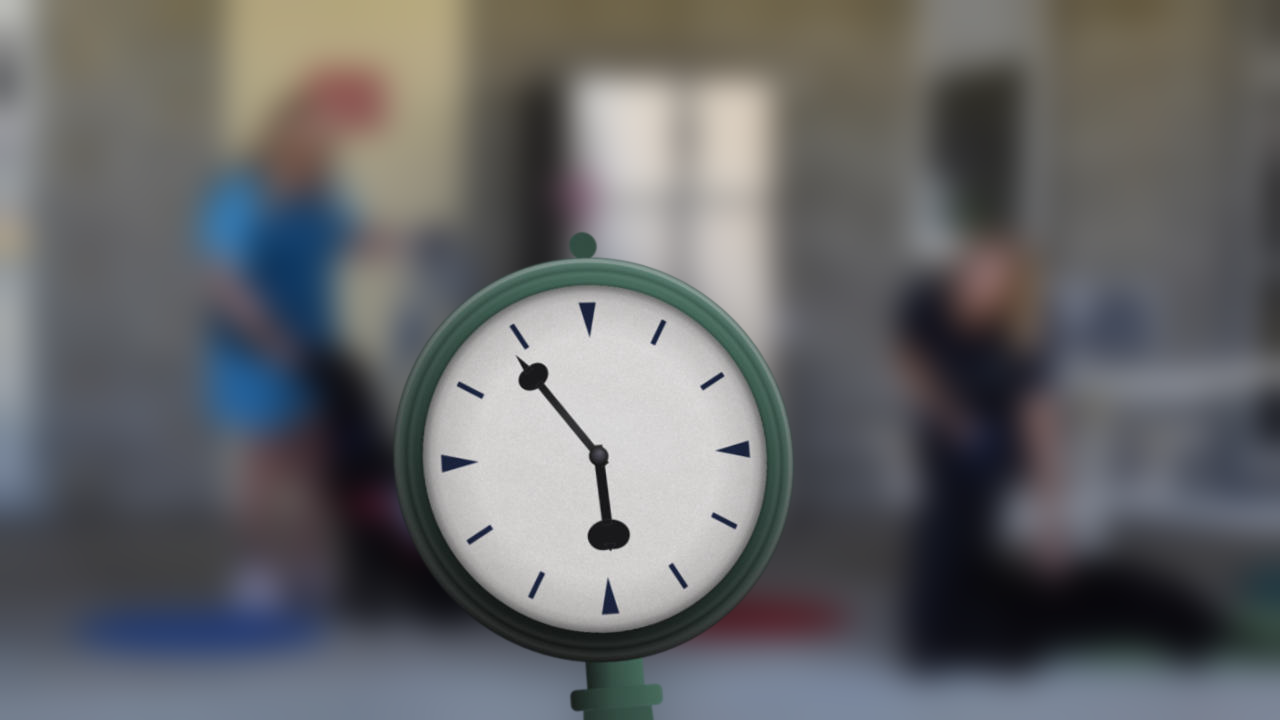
5:54
